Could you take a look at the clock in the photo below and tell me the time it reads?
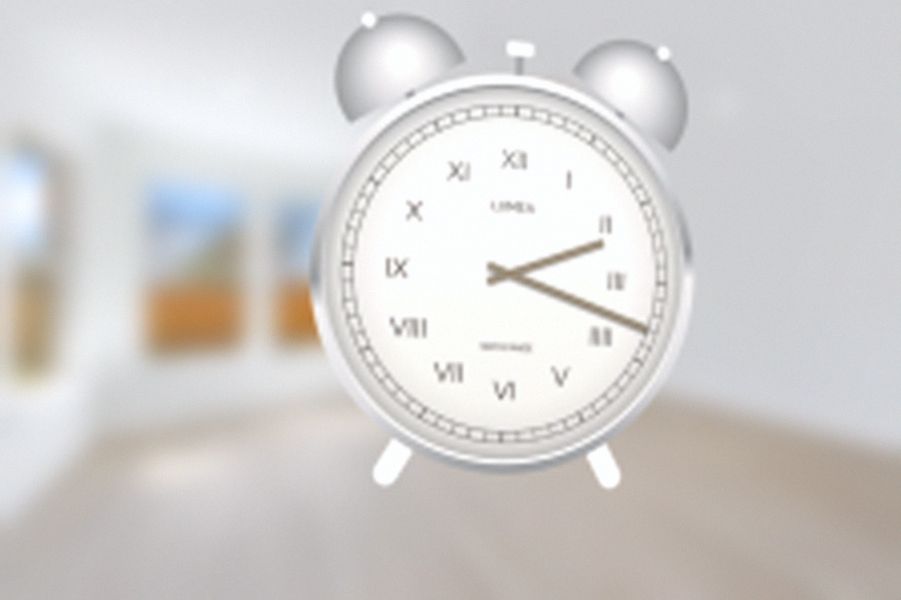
2:18
